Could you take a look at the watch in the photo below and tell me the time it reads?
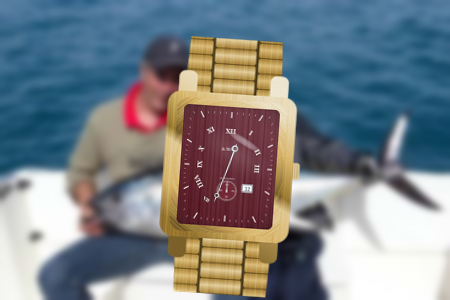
12:33
